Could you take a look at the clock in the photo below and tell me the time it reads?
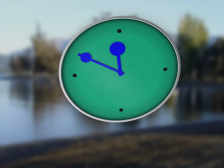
11:50
